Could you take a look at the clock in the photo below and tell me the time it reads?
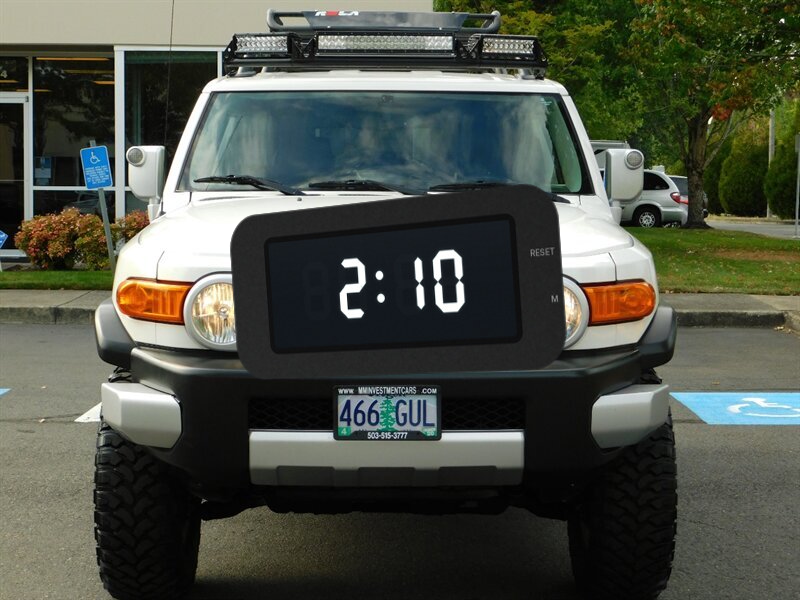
2:10
